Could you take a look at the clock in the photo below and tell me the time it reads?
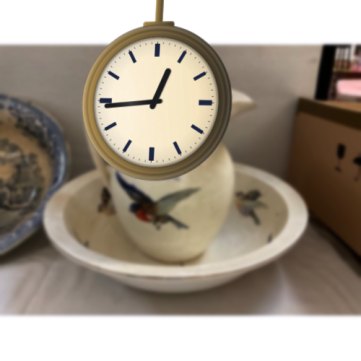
12:44
